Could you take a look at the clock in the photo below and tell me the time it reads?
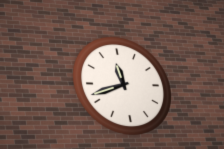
11:42
